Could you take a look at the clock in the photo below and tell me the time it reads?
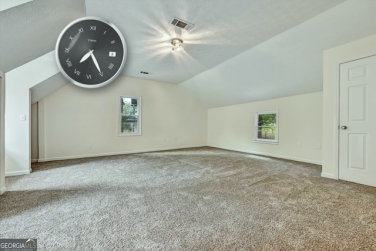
7:25
